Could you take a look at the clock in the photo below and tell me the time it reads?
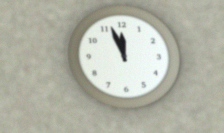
11:57
